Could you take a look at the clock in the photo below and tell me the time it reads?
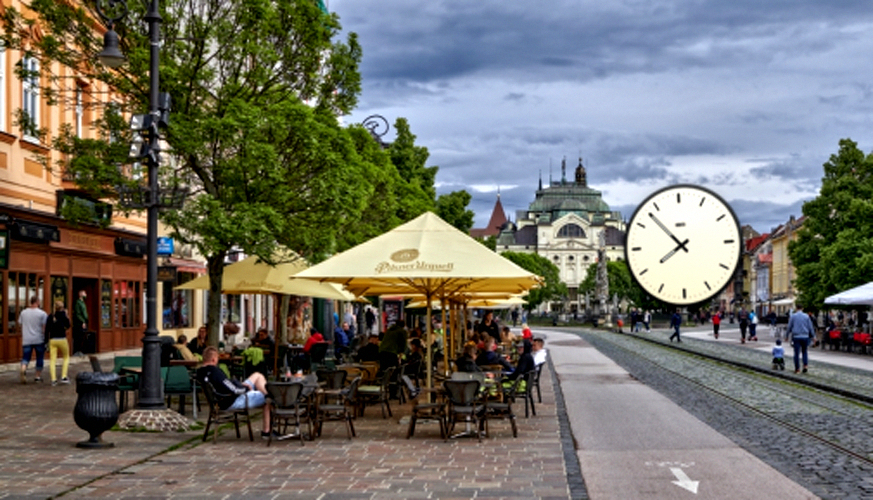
7:53
